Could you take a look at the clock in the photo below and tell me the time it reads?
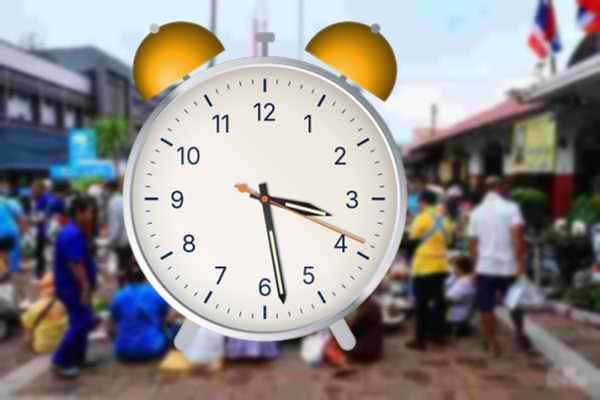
3:28:19
